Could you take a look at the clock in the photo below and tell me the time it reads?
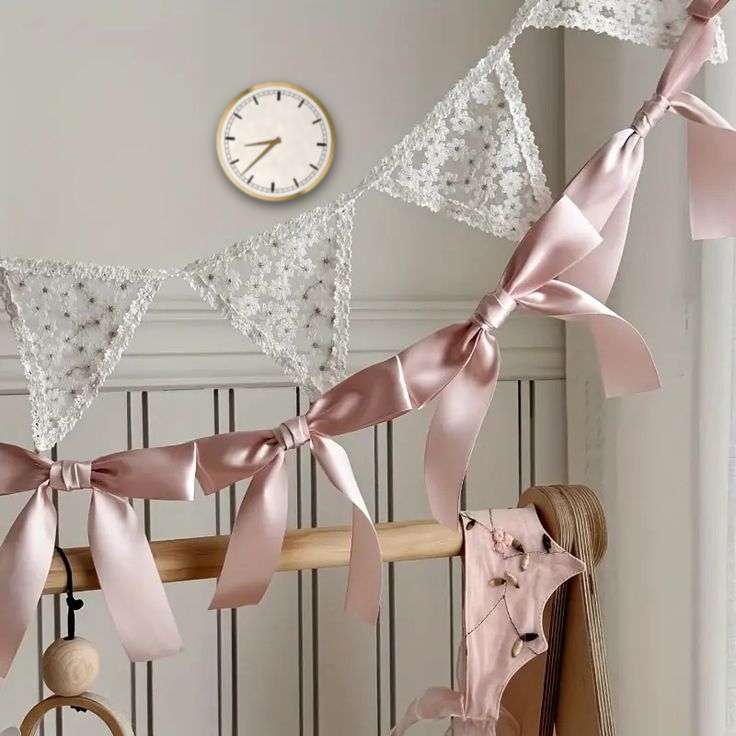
8:37
